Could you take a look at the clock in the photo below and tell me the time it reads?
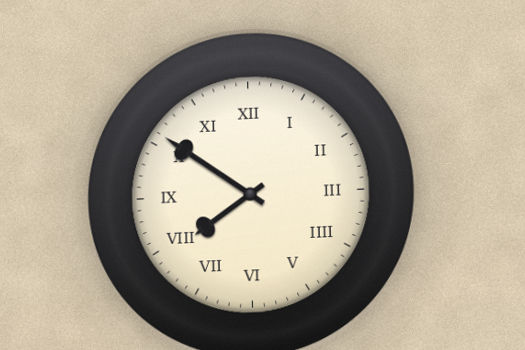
7:51
